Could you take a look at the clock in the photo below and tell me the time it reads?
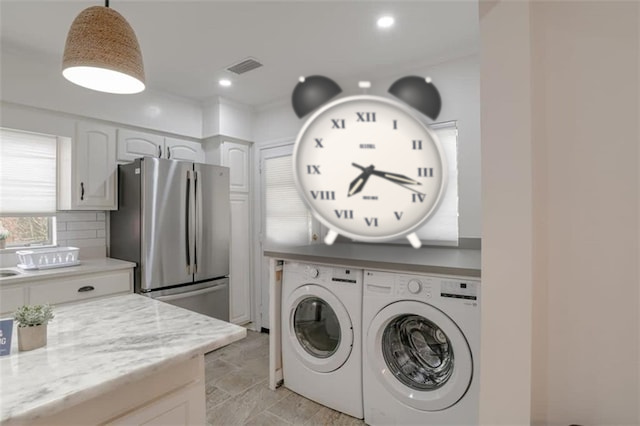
7:17:19
